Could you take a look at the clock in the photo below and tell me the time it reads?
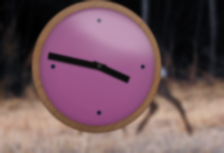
3:47
